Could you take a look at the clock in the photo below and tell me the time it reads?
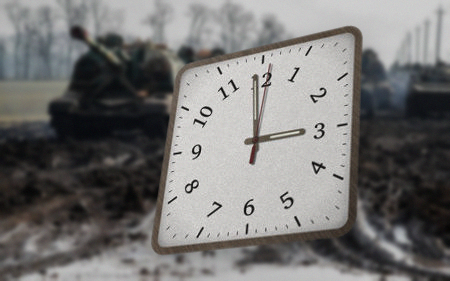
2:59:01
